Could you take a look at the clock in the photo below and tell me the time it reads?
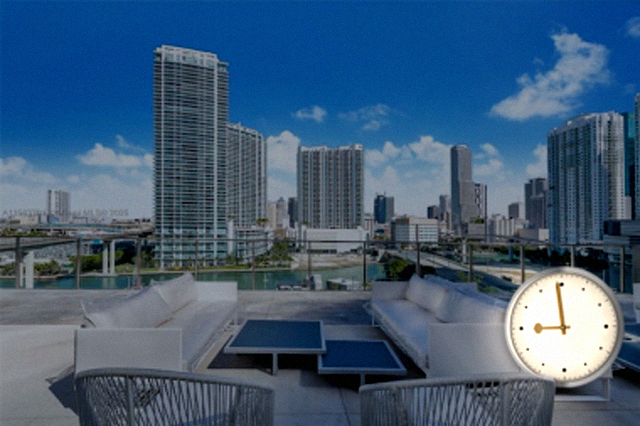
8:59
